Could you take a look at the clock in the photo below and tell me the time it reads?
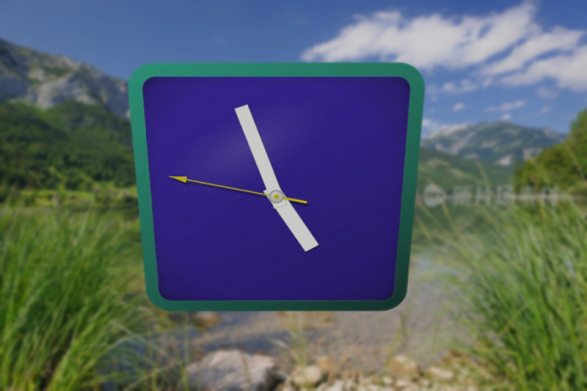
4:56:47
